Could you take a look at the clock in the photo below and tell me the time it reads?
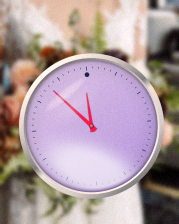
11:53
